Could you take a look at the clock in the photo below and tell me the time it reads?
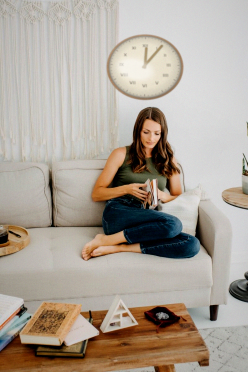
12:06
